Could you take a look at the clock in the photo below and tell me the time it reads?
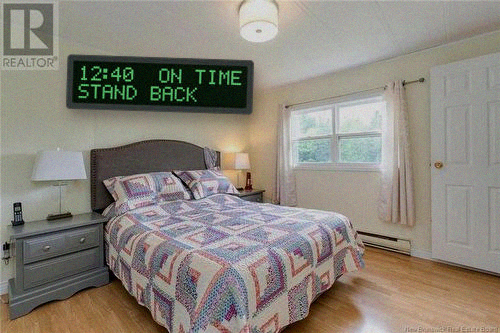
12:40
